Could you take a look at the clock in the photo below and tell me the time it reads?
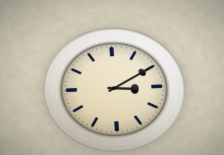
3:10
